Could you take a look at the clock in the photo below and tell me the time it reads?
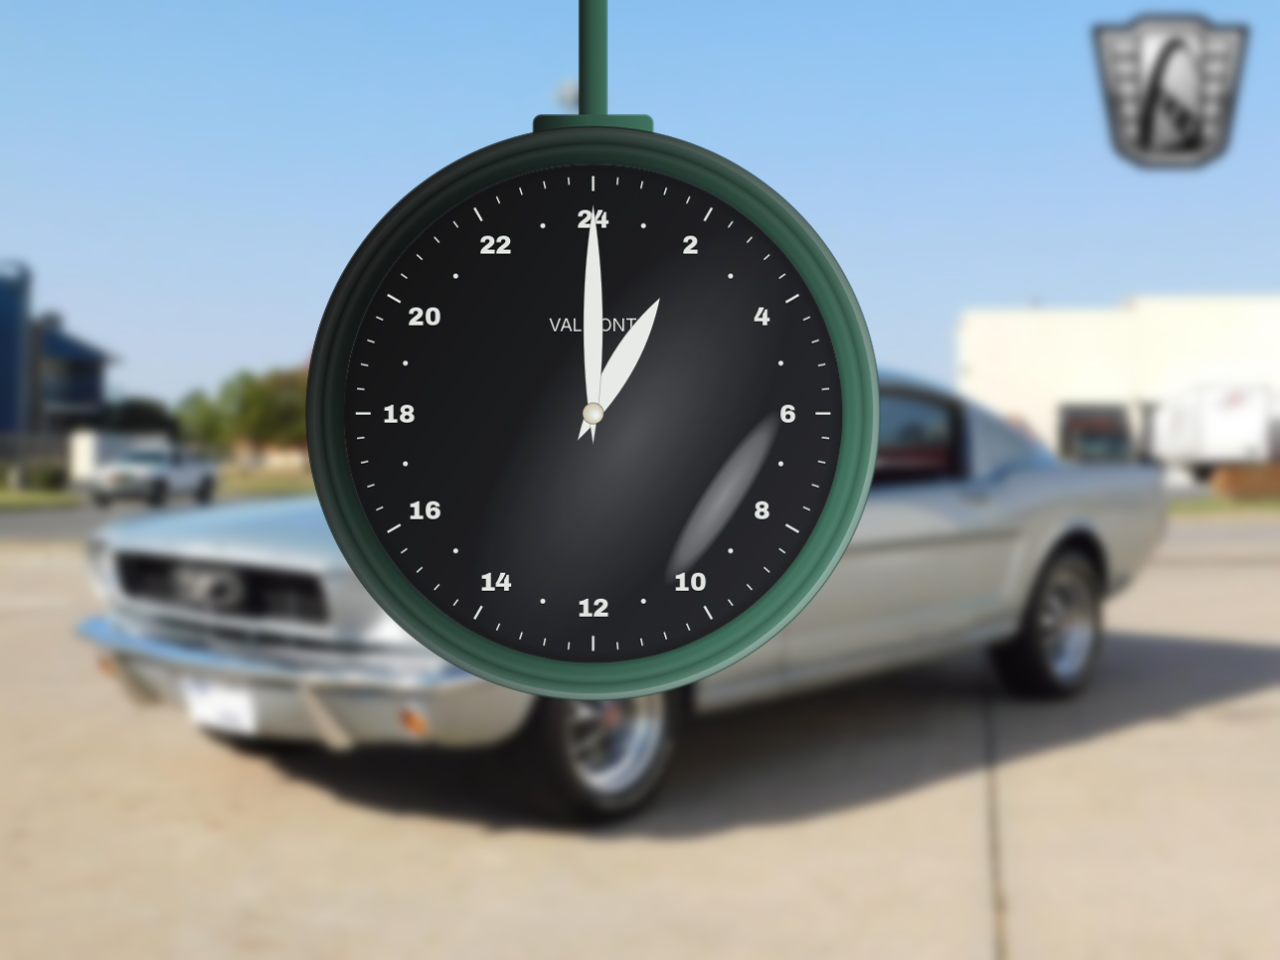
2:00
